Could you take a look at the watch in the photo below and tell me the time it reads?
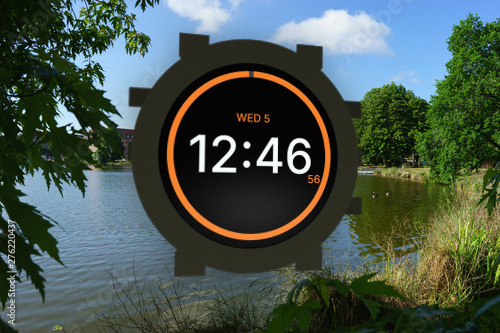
12:46:56
